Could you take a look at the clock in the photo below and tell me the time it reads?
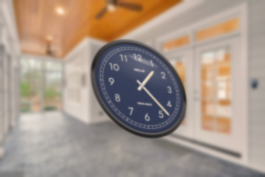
1:23
